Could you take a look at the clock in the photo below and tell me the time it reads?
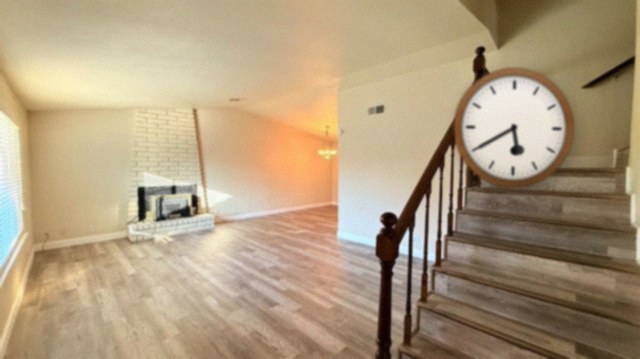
5:40
